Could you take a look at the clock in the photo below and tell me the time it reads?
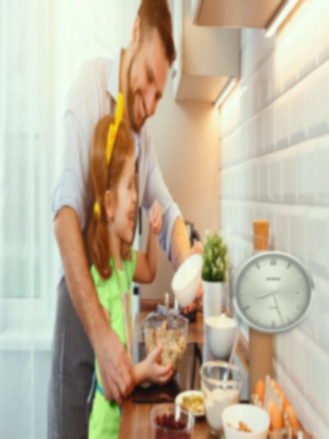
8:27
